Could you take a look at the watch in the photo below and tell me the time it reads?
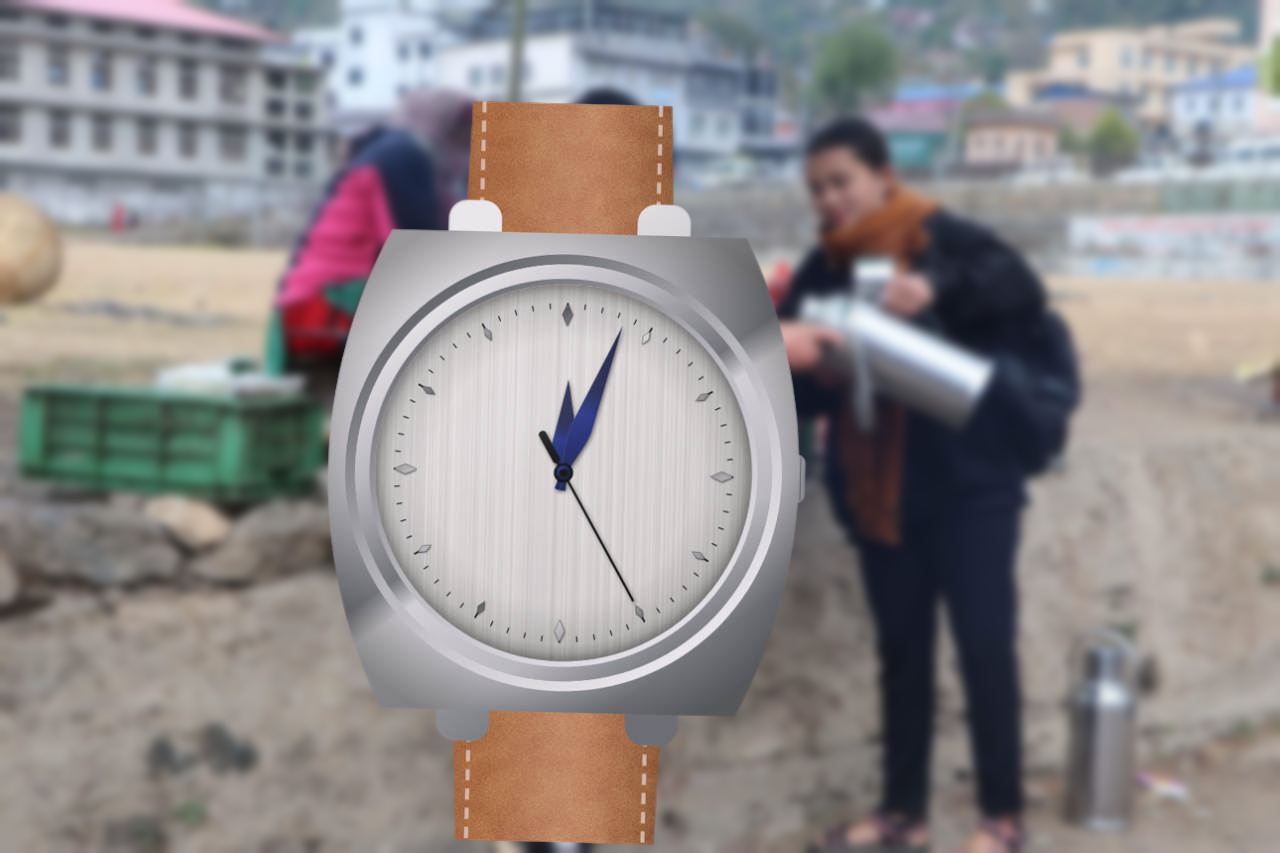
12:03:25
